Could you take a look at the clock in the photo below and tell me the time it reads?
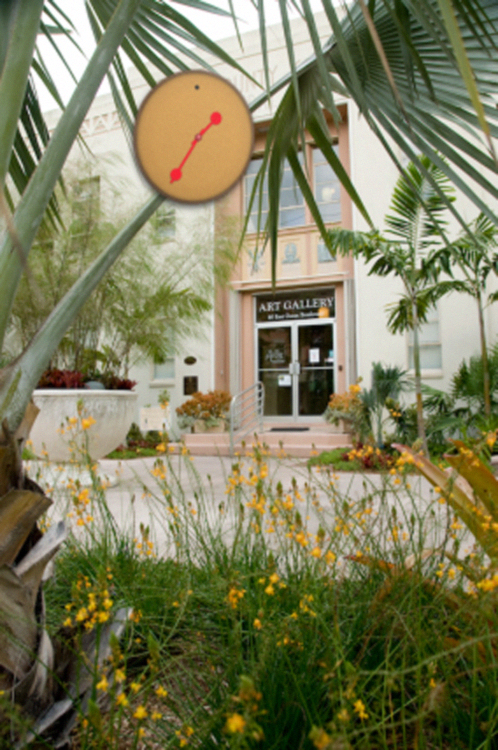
1:36
